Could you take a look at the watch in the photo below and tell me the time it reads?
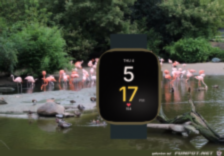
5:17
